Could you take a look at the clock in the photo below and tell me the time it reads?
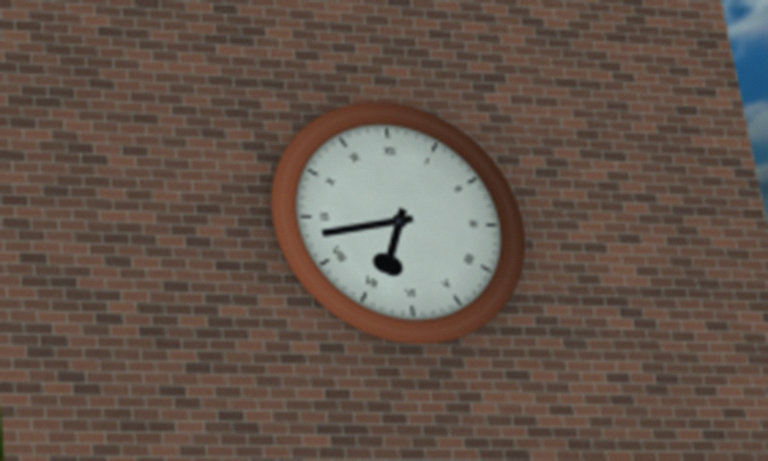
6:43
